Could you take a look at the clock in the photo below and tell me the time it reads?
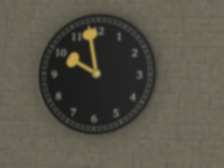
9:58
